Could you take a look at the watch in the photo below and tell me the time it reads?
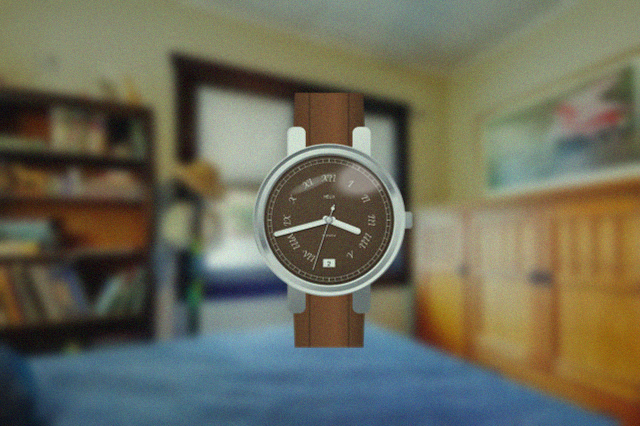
3:42:33
